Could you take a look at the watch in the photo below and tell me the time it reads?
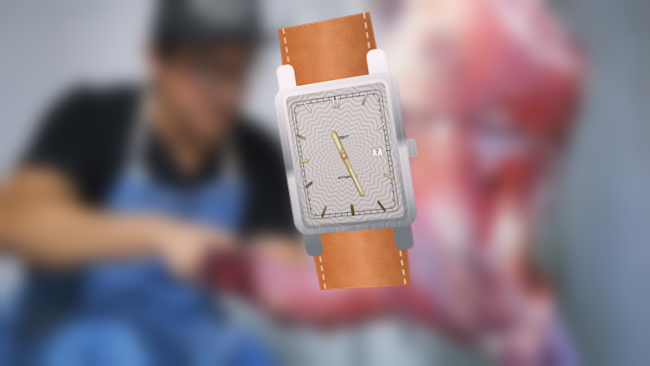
11:27
